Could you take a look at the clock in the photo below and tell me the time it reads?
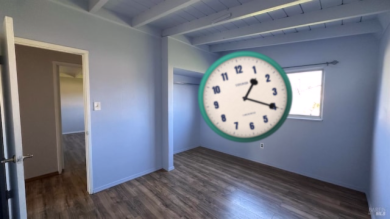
1:20
